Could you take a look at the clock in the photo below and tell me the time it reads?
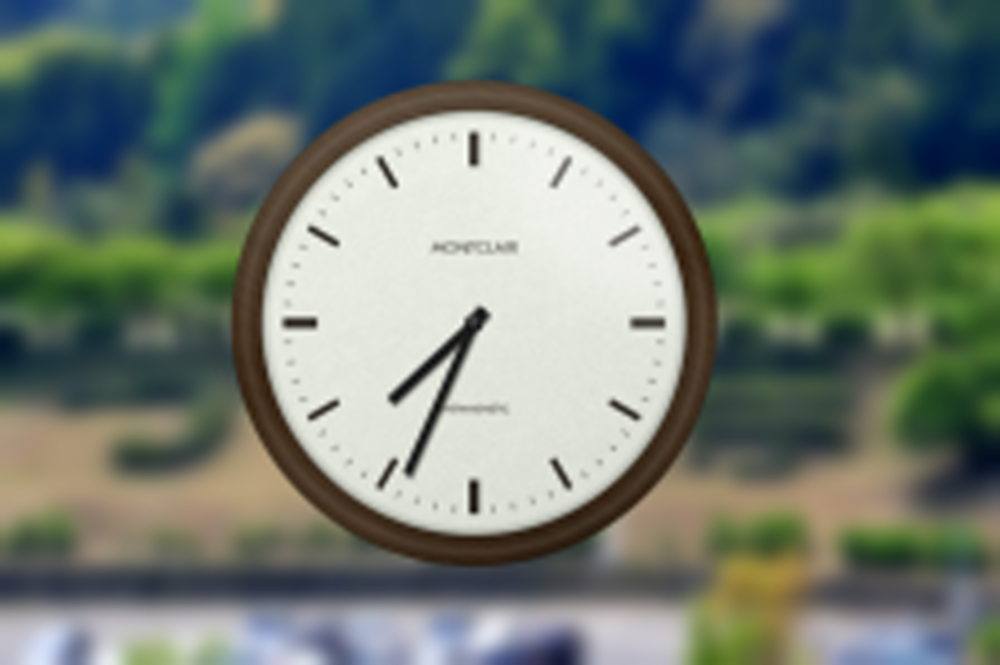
7:34
